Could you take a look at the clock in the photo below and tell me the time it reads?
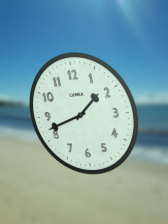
1:42
